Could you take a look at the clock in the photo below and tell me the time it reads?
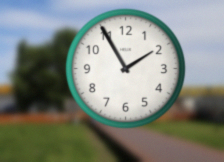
1:55
